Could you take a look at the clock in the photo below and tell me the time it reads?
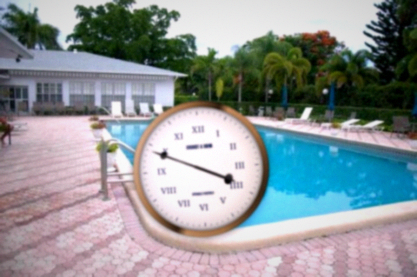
3:49
